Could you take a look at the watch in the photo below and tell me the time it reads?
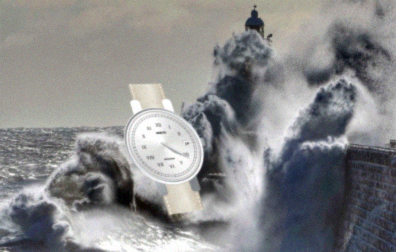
4:21
